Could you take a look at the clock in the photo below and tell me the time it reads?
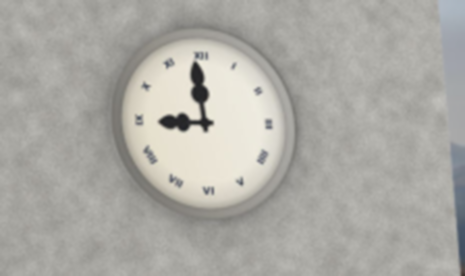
8:59
